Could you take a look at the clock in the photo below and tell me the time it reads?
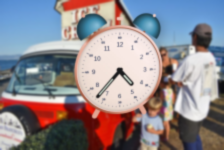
4:37
